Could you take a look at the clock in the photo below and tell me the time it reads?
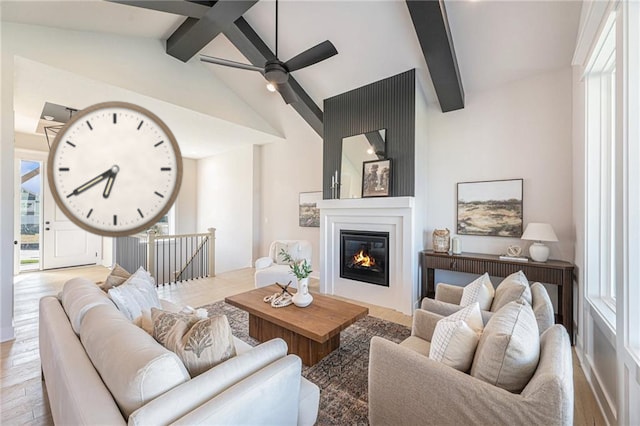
6:40
